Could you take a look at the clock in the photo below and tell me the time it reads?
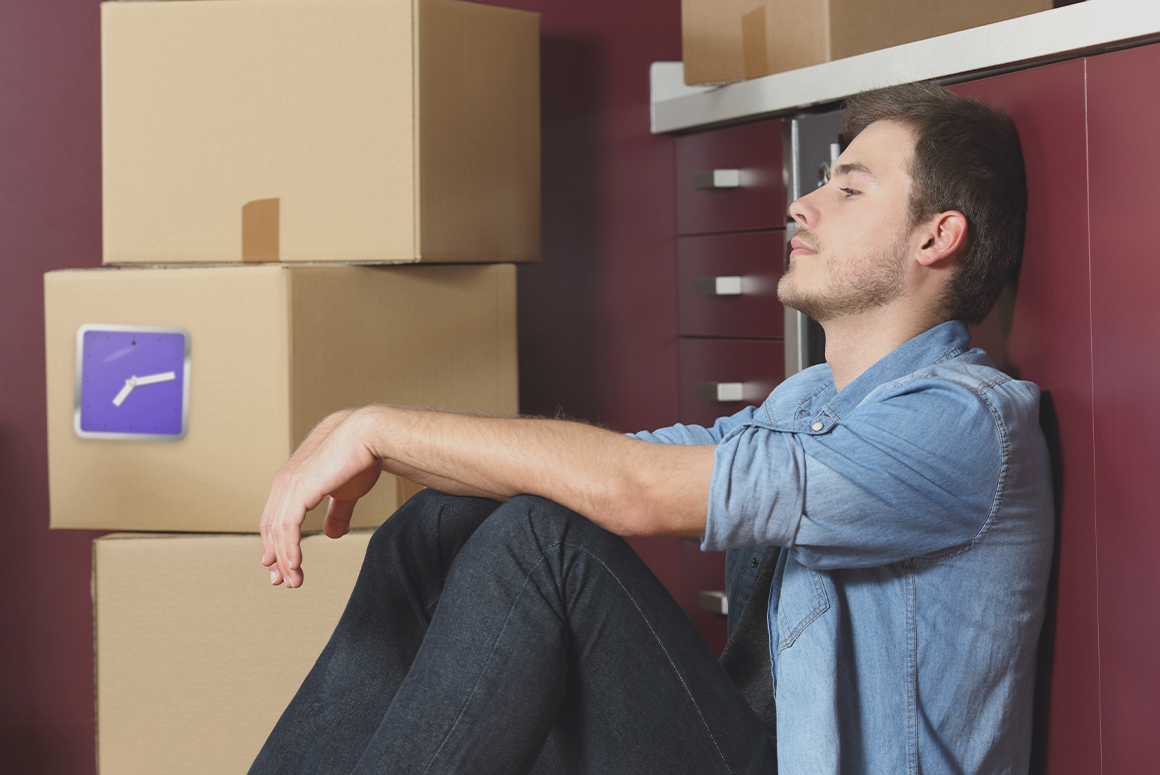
7:13
